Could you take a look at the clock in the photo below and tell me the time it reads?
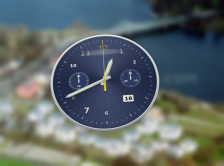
12:41
